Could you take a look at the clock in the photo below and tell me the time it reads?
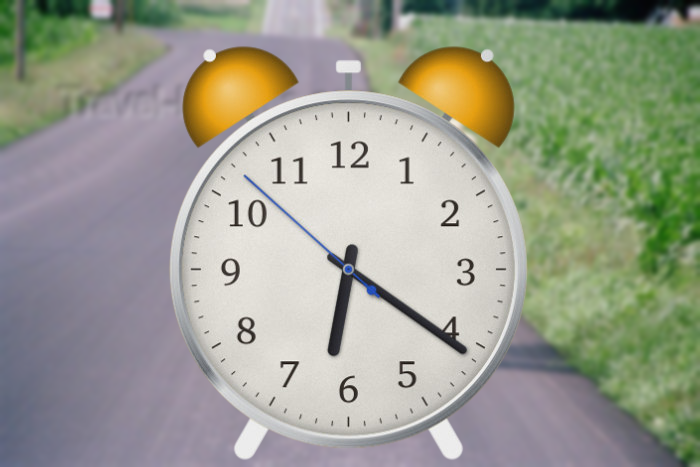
6:20:52
